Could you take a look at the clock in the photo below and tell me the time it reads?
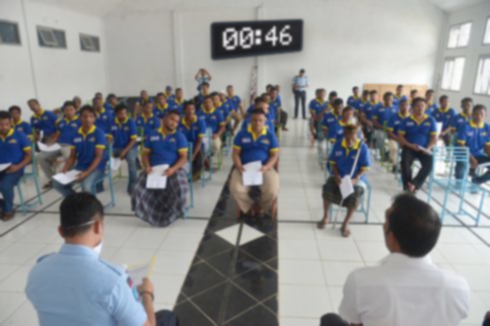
0:46
